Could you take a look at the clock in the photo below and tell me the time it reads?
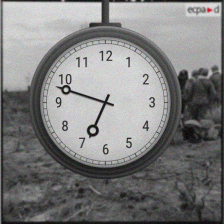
6:48
